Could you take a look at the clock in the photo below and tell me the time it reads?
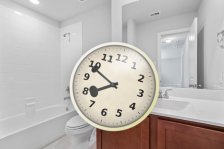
7:49
